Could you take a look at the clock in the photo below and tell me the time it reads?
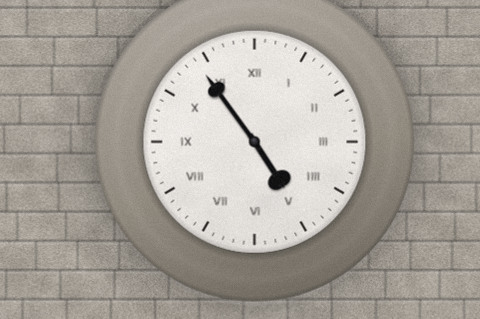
4:54
